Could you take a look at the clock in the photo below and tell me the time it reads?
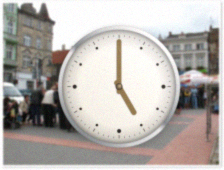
5:00
